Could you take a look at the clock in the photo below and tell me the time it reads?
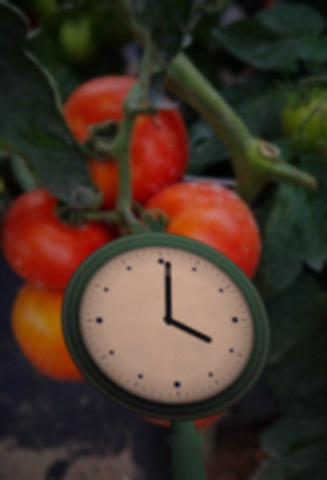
4:01
